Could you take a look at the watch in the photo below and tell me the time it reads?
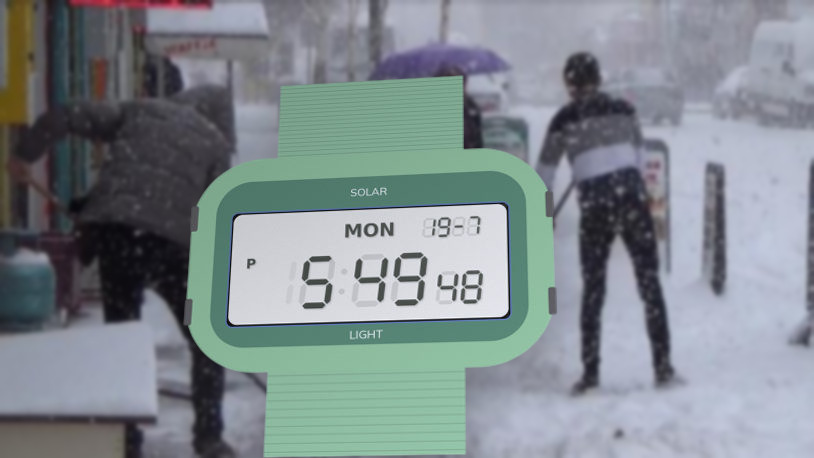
5:49:48
